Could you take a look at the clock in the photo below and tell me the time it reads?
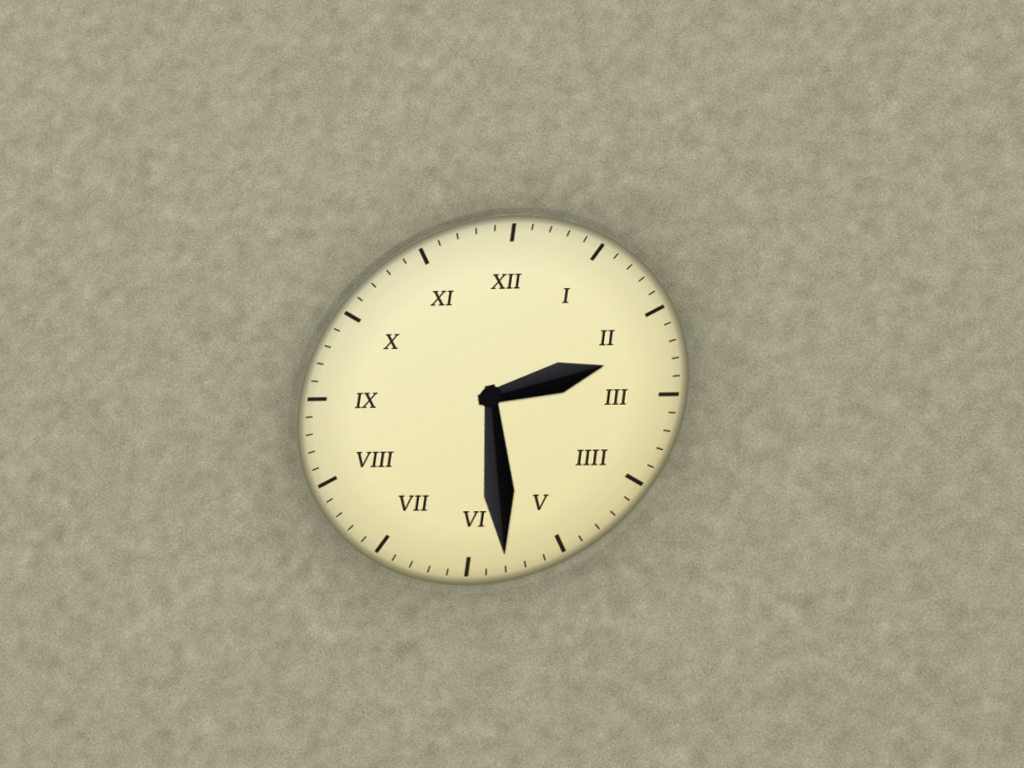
2:28
